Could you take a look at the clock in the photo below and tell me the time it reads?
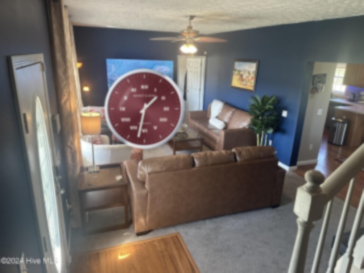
1:32
